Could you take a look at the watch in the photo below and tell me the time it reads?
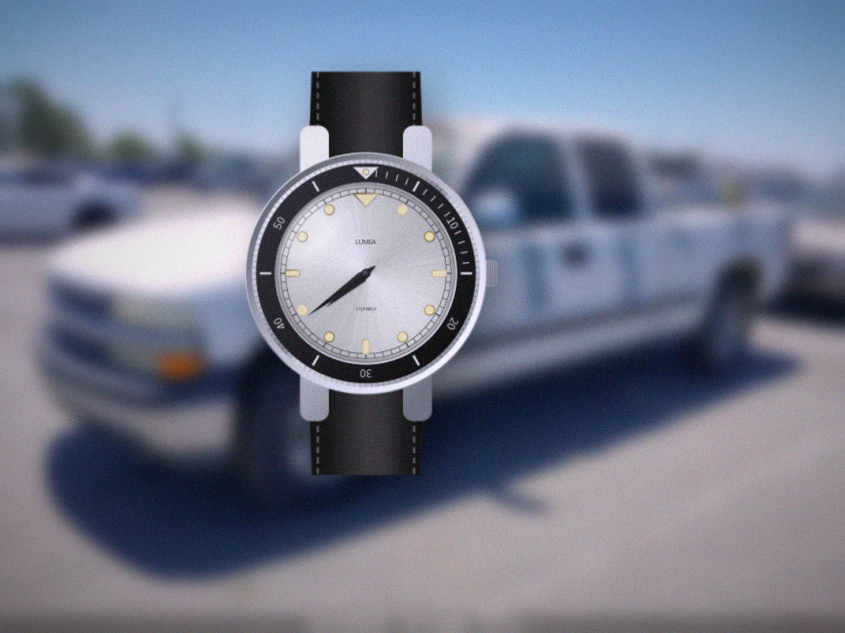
7:39
